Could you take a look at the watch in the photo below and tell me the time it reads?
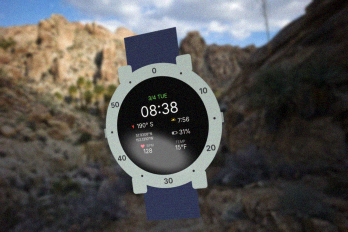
8:38
